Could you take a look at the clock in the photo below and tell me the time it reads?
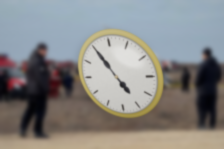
4:55
